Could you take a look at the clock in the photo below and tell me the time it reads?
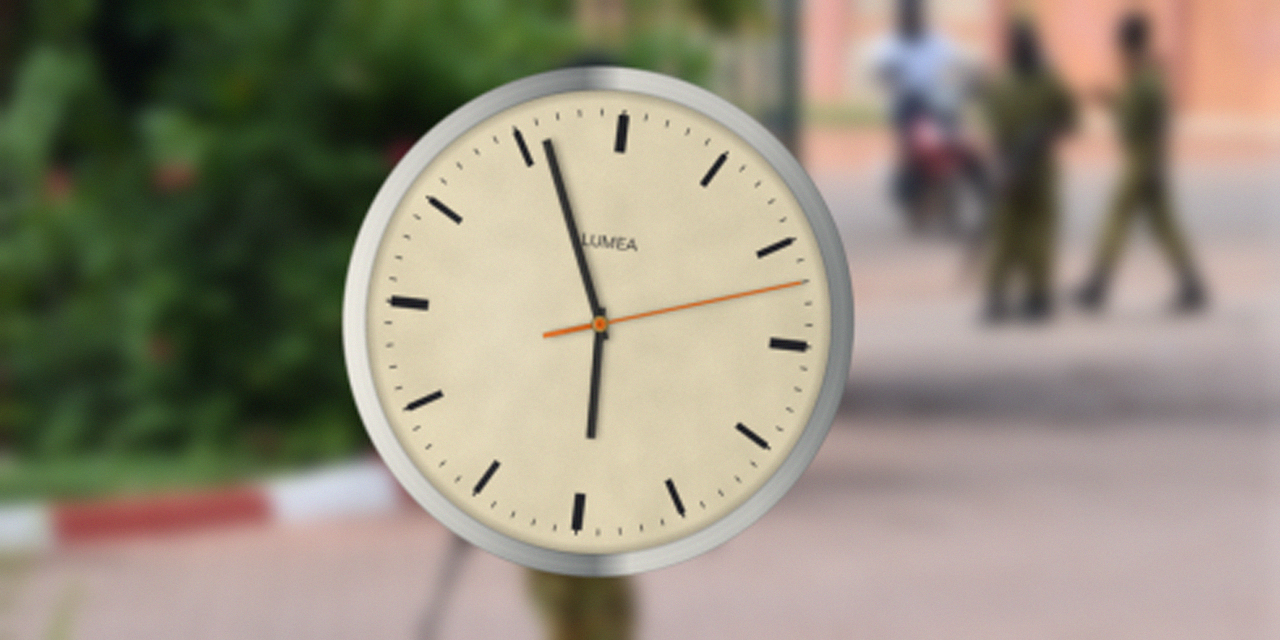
5:56:12
